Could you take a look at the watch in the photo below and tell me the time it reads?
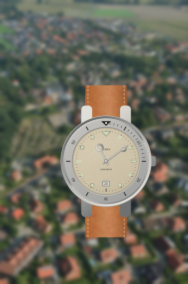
11:09
